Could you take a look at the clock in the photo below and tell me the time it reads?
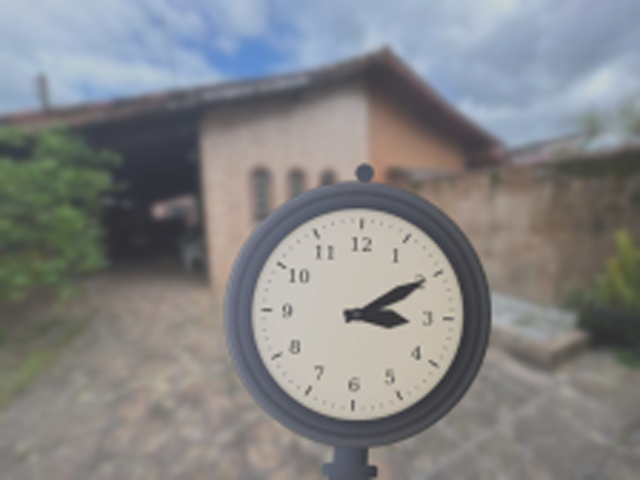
3:10
